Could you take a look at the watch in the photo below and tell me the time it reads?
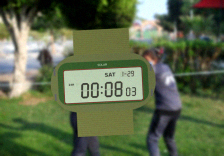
0:08:03
